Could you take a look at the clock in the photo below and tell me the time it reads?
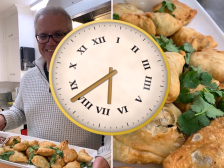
6:42
